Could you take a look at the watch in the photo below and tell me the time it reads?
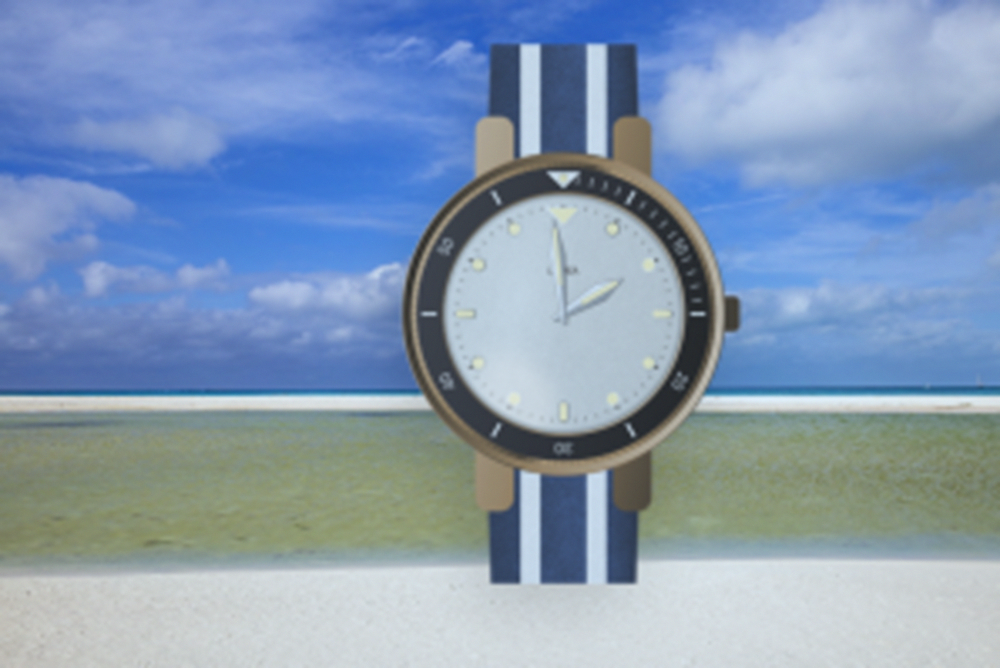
1:59
